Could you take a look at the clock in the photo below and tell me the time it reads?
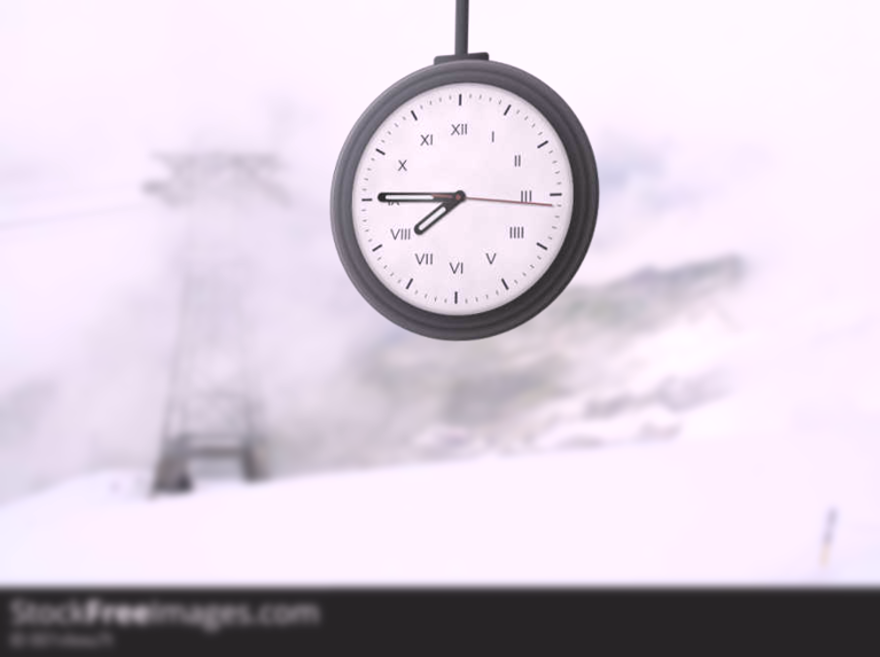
7:45:16
